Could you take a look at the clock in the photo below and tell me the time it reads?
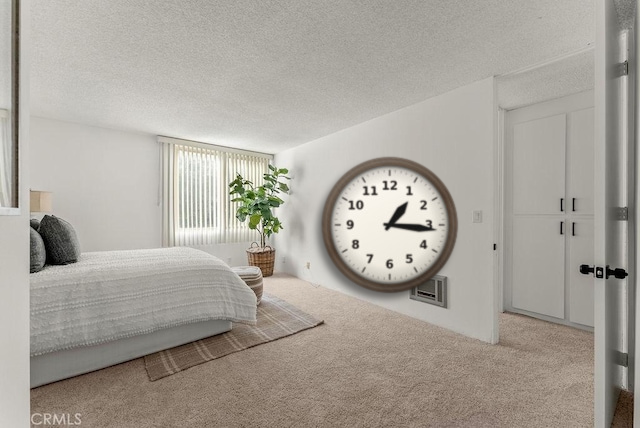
1:16
